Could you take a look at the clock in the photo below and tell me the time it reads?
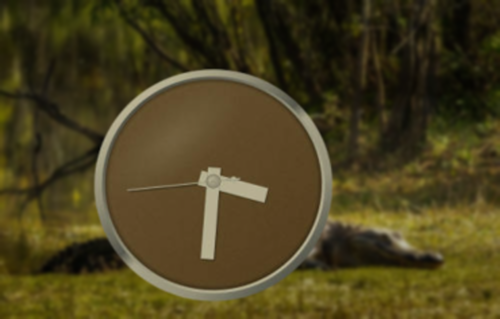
3:30:44
